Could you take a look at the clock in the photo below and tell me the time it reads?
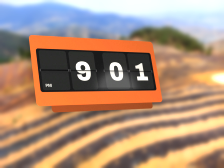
9:01
